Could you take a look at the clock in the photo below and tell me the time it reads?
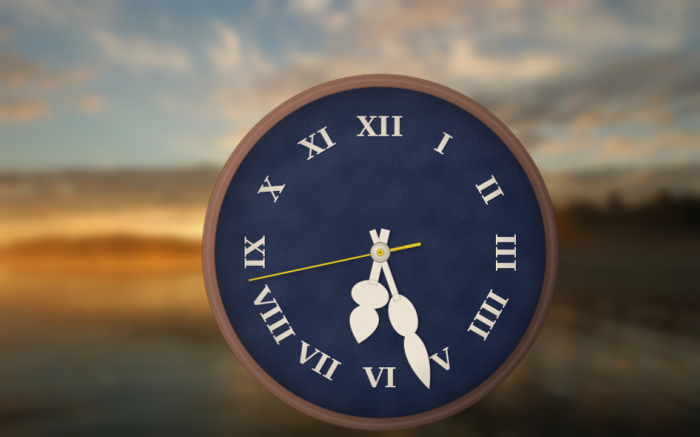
6:26:43
